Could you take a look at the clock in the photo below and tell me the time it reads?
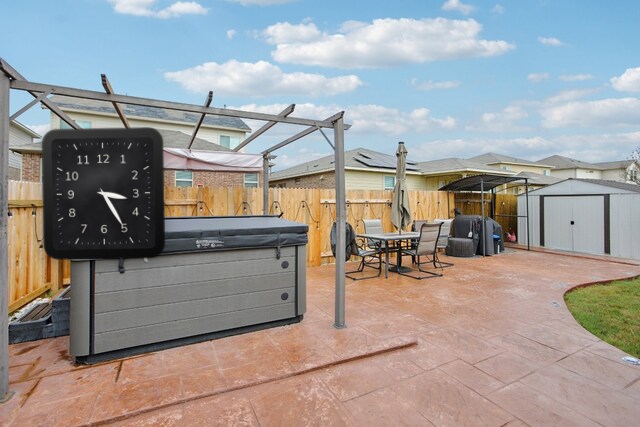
3:25
